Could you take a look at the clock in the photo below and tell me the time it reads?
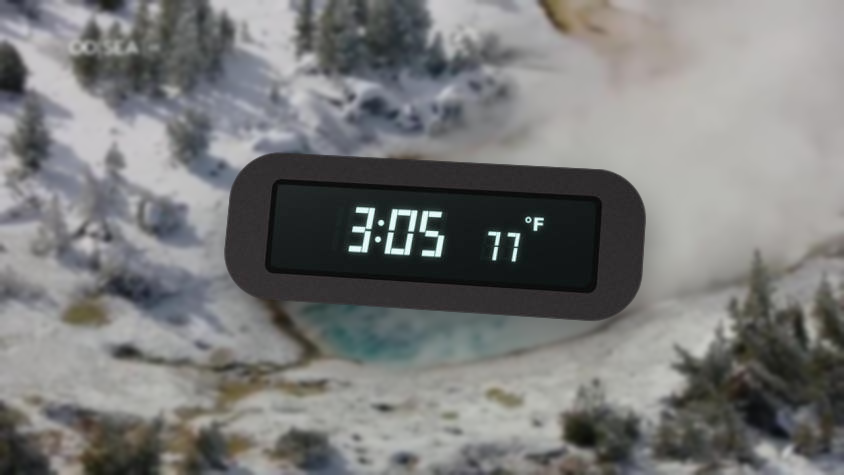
3:05
